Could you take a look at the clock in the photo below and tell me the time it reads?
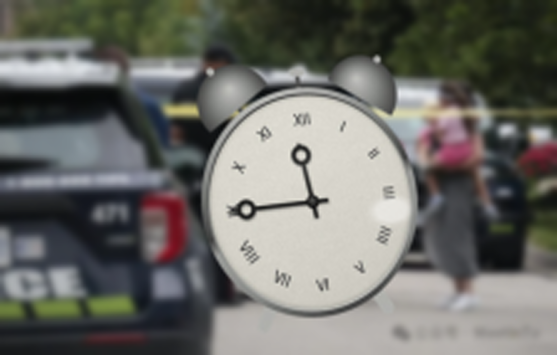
11:45
